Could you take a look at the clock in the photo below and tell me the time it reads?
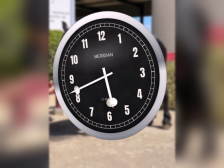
5:42
